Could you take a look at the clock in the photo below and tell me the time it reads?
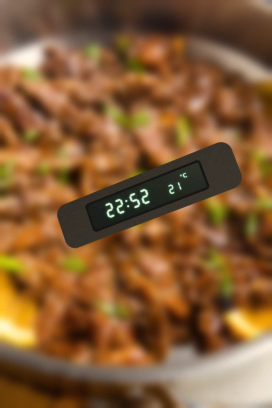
22:52
